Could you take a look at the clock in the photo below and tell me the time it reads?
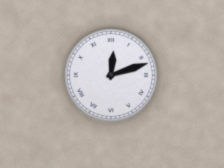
12:12
